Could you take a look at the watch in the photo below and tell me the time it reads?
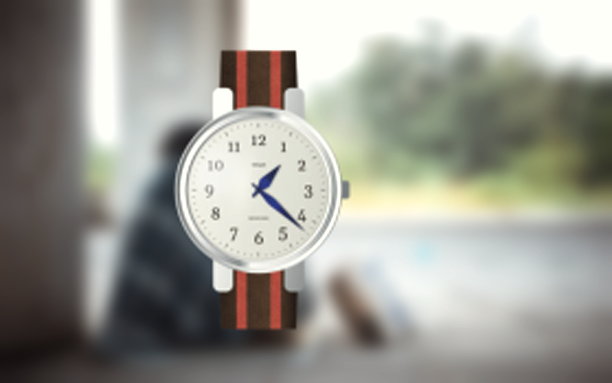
1:22
